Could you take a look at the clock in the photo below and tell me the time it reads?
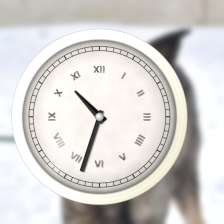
10:33
